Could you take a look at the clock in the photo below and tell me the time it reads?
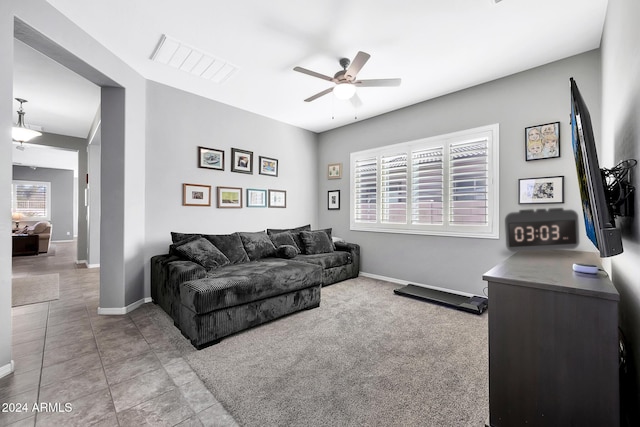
3:03
